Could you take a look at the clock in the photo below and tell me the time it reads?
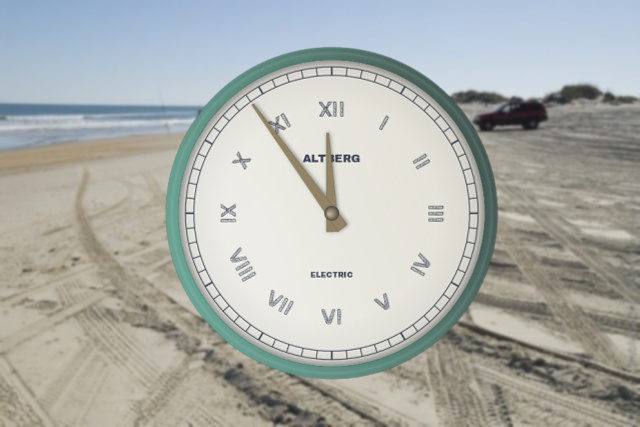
11:54
